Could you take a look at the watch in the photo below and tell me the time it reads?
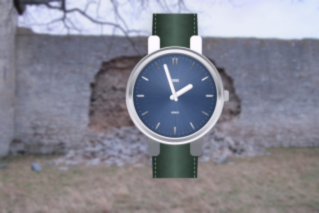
1:57
